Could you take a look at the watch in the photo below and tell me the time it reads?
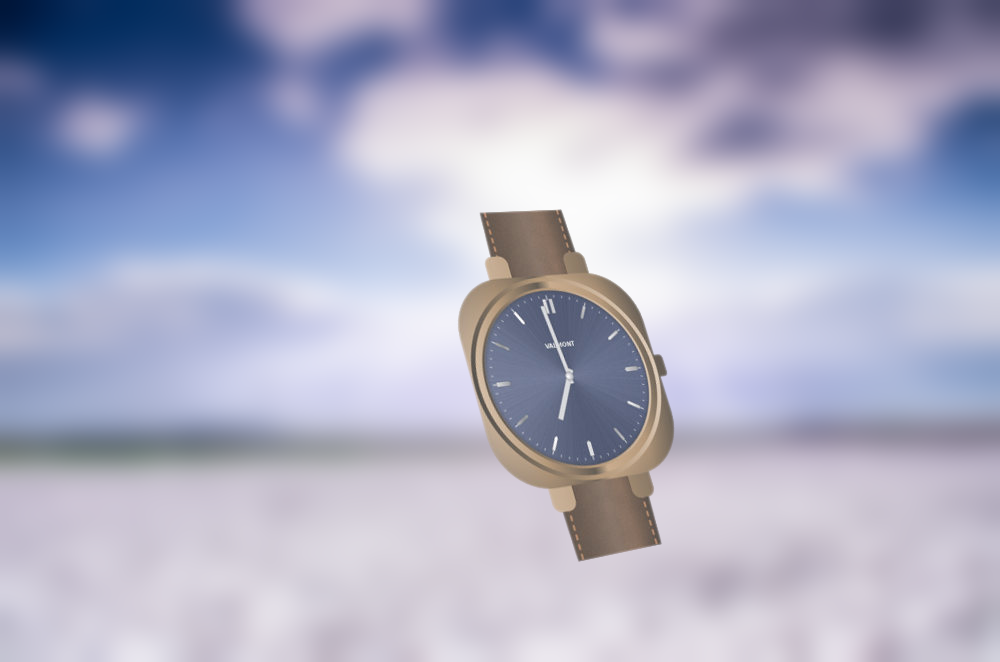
6:59
